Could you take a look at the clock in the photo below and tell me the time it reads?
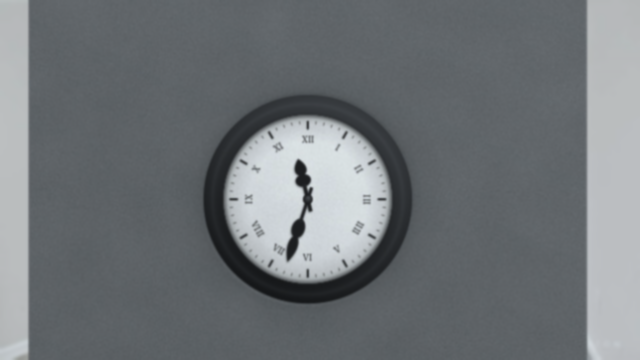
11:33
